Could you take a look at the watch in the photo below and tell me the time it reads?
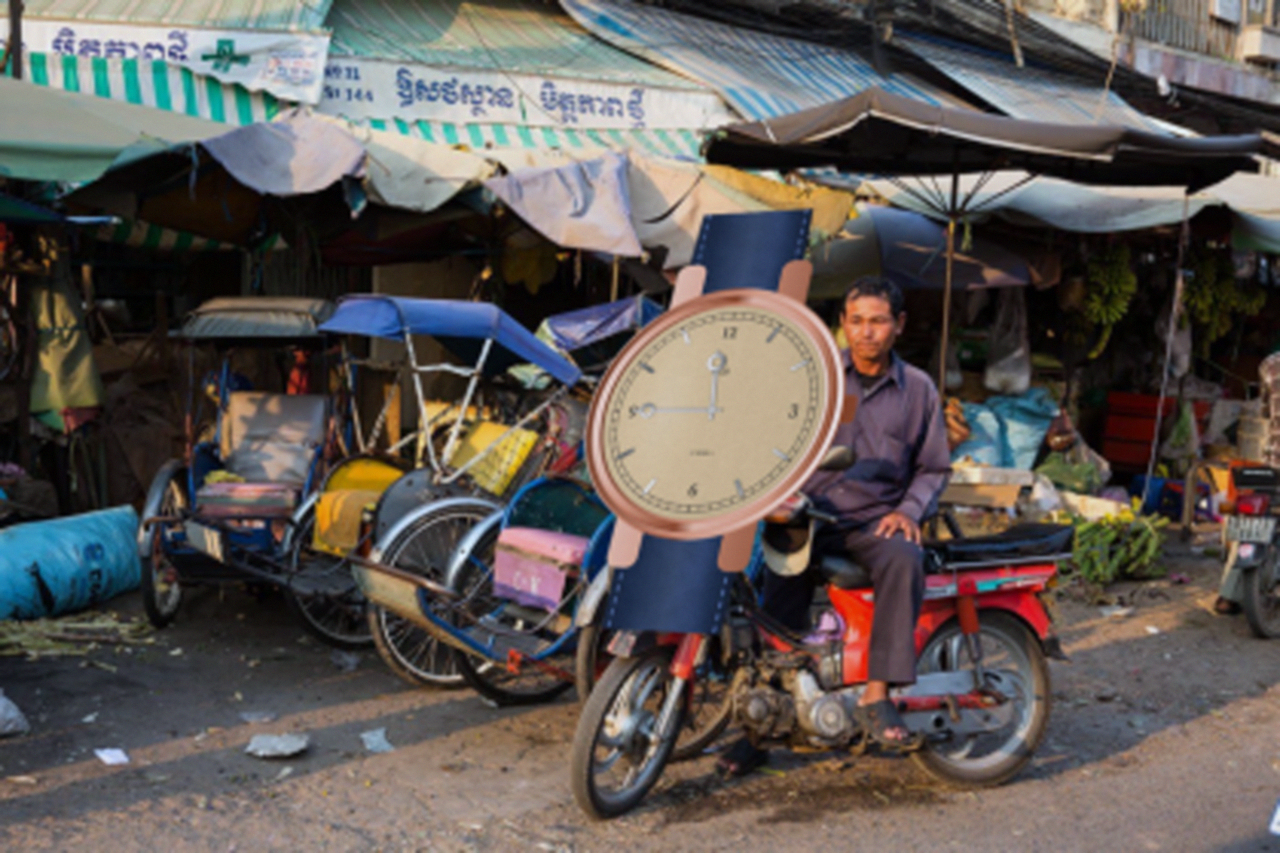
11:45
